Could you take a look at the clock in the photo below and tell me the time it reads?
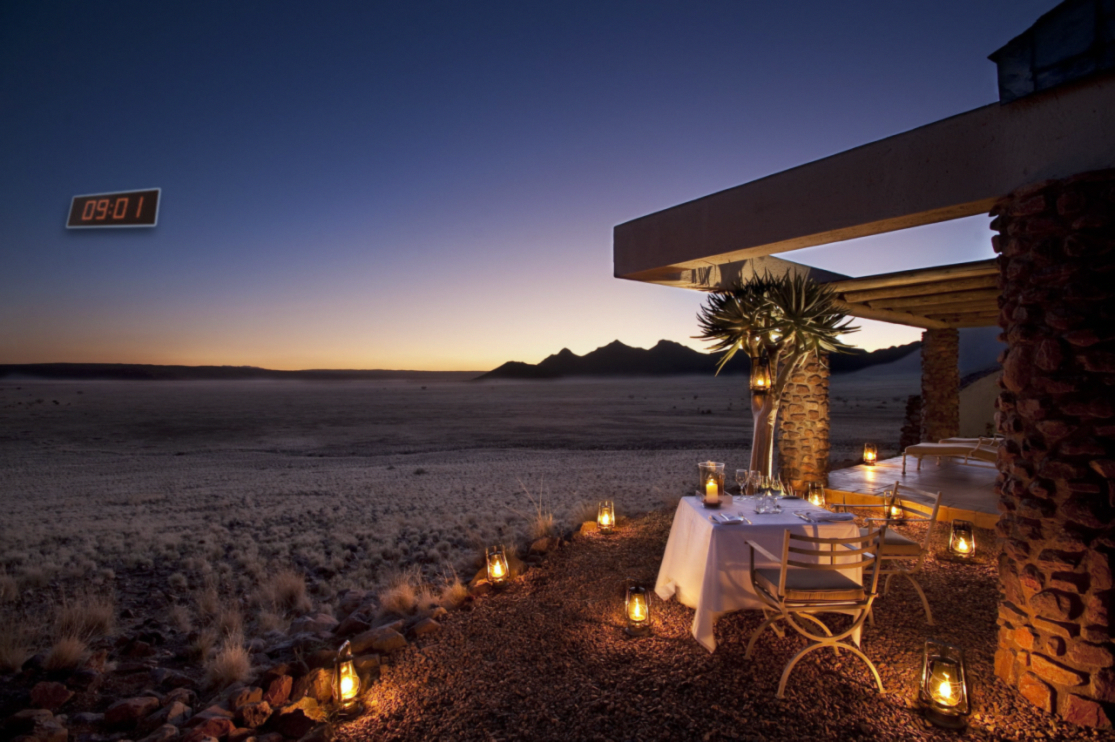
9:01
